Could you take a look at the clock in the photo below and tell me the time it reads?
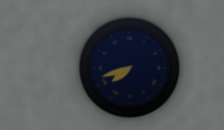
7:42
